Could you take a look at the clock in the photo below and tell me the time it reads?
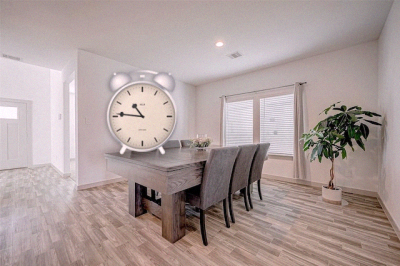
10:46
